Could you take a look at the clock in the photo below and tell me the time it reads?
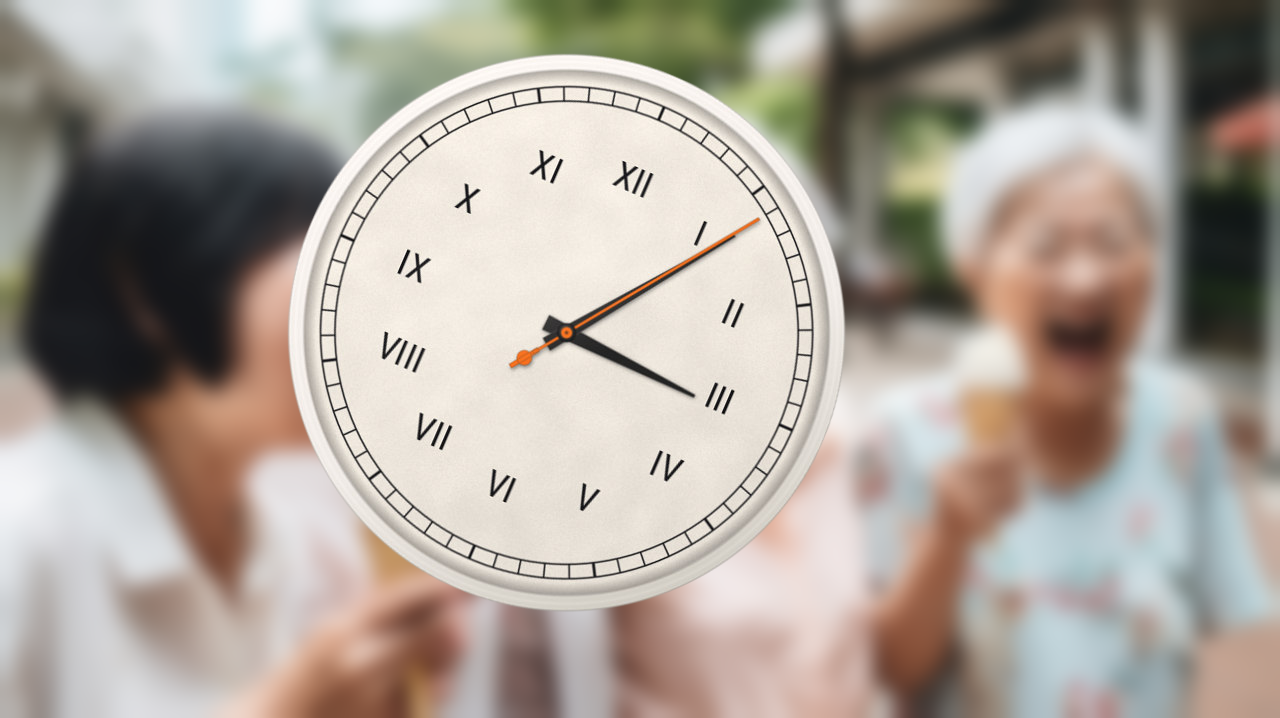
3:06:06
